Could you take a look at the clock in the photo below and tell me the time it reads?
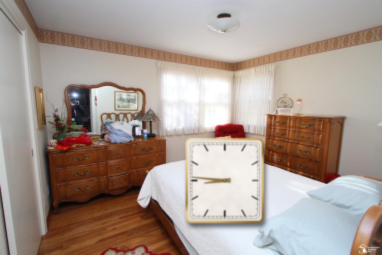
8:46
